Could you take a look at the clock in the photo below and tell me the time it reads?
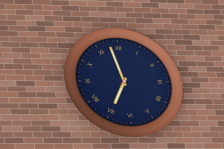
6:58
